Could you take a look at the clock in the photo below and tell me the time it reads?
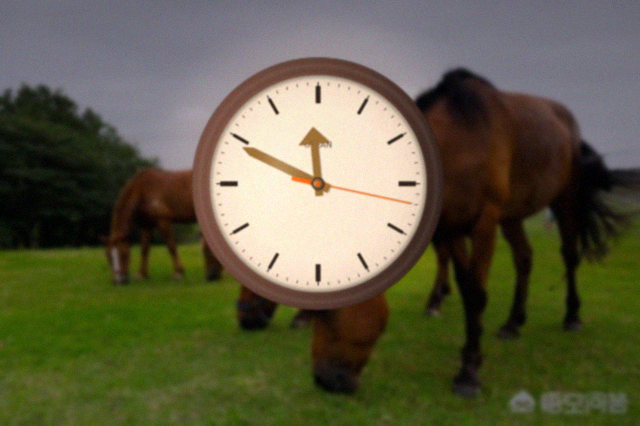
11:49:17
